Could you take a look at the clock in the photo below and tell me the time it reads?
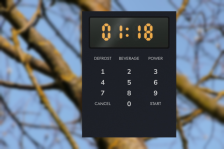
1:18
